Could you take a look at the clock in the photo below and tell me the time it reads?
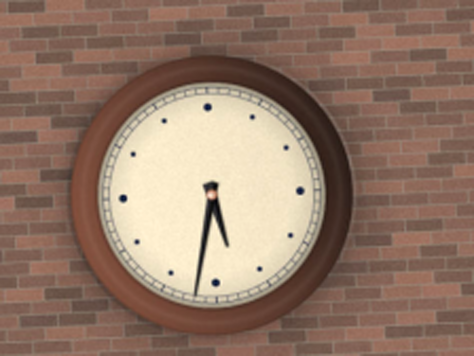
5:32
